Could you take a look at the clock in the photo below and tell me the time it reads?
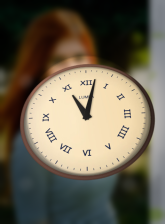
11:02
